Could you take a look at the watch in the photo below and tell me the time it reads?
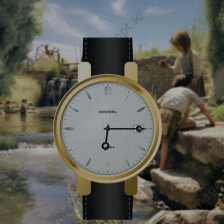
6:15
